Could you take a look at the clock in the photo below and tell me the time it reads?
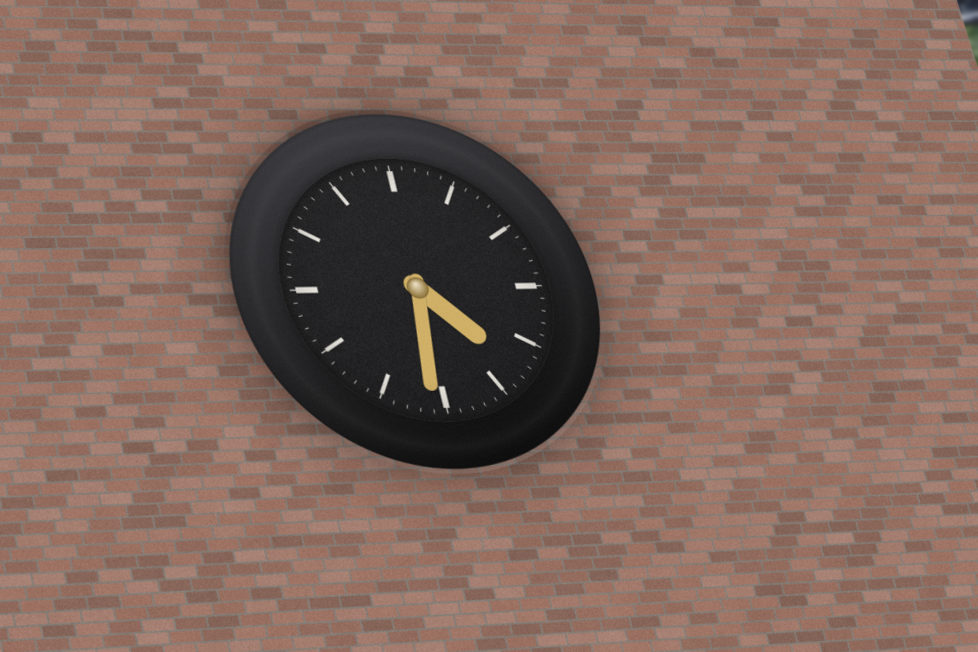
4:31
